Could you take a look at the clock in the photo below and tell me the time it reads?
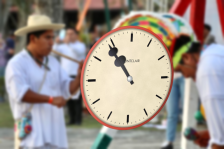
10:54
